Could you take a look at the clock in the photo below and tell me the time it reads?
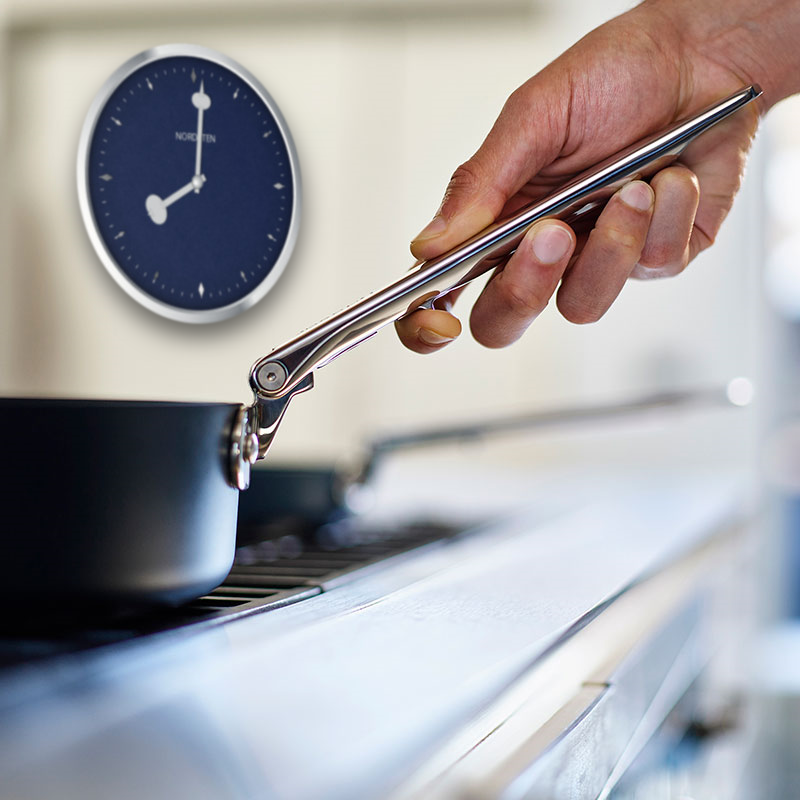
8:01
